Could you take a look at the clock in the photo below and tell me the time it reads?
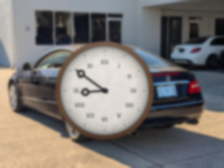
8:51
